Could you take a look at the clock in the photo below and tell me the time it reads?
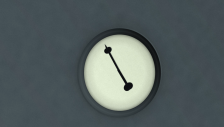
4:55
